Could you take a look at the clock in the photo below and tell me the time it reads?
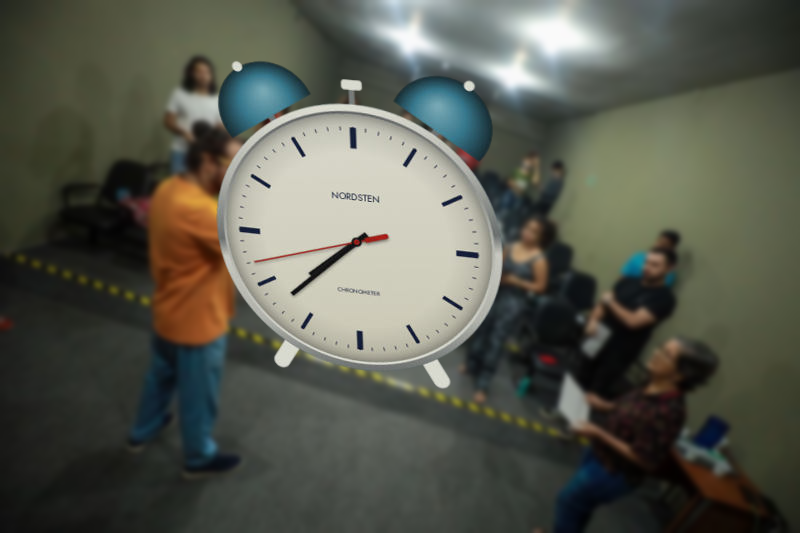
7:37:42
